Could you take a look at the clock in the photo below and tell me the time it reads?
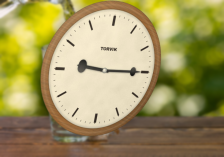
9:15
